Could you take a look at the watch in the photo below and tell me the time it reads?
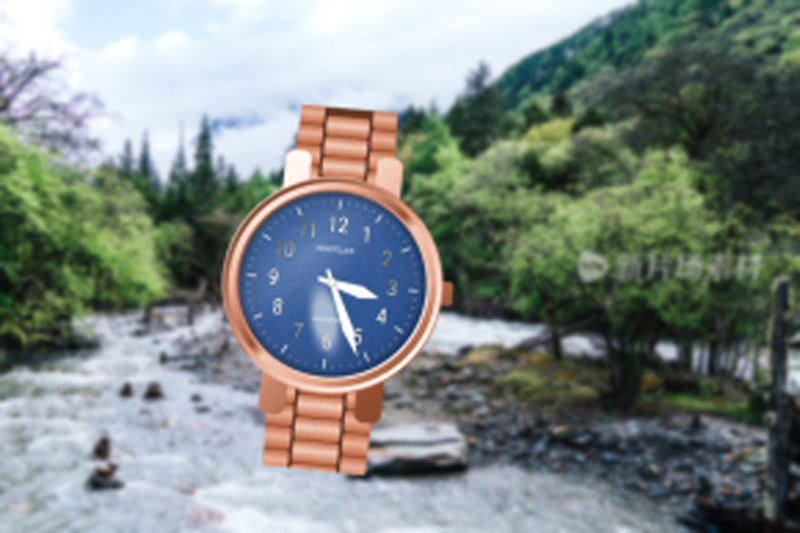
3:26
